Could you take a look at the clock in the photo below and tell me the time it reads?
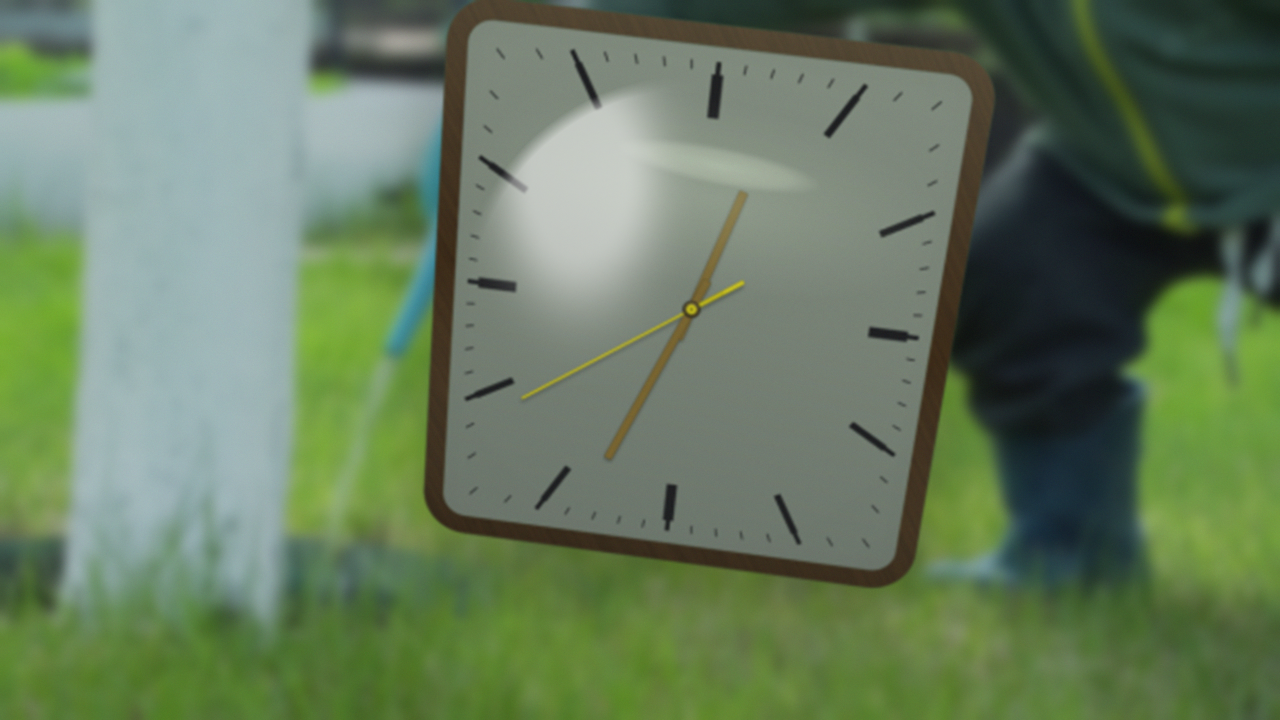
12:33:39
